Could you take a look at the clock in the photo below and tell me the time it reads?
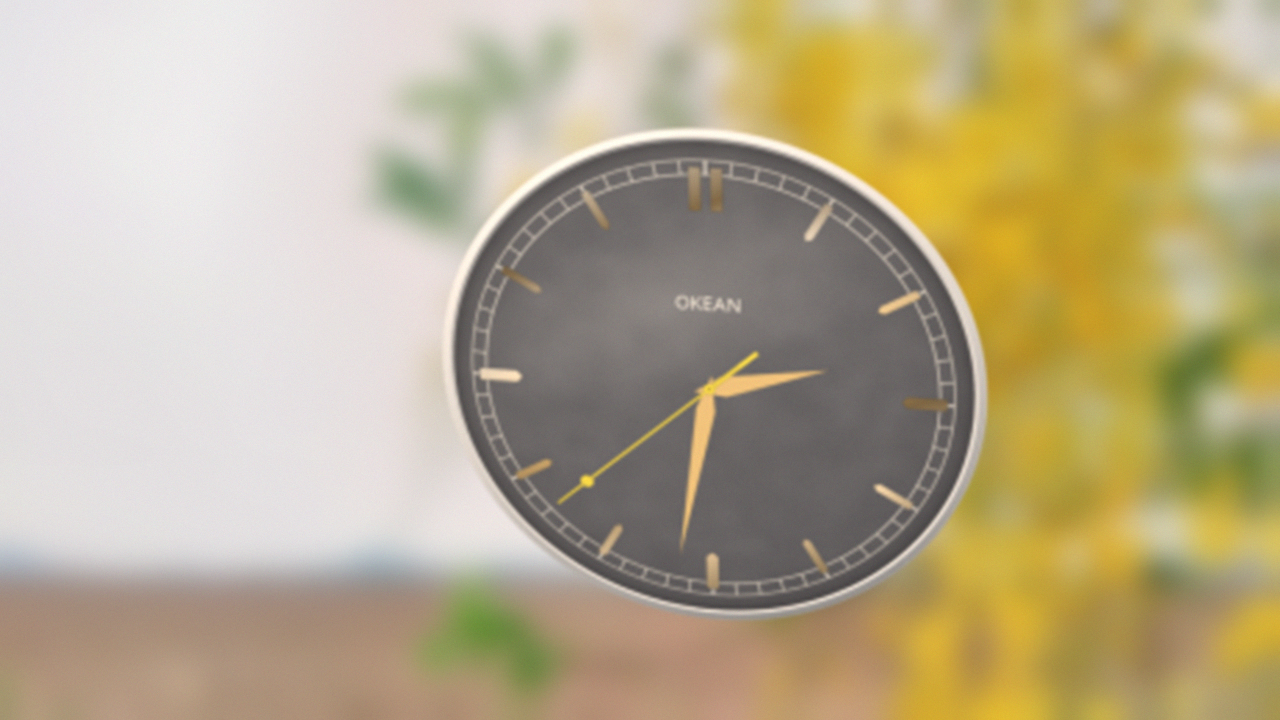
2:31:38
